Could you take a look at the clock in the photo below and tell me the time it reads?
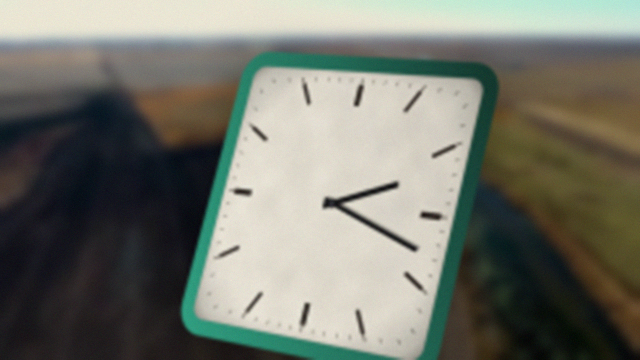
2:18
